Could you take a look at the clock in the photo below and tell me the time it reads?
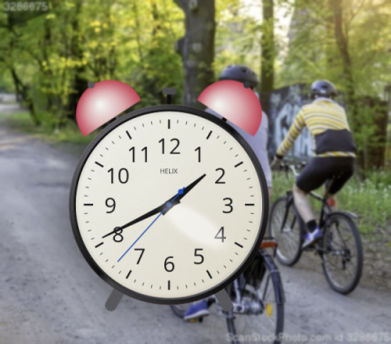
1:40:37
